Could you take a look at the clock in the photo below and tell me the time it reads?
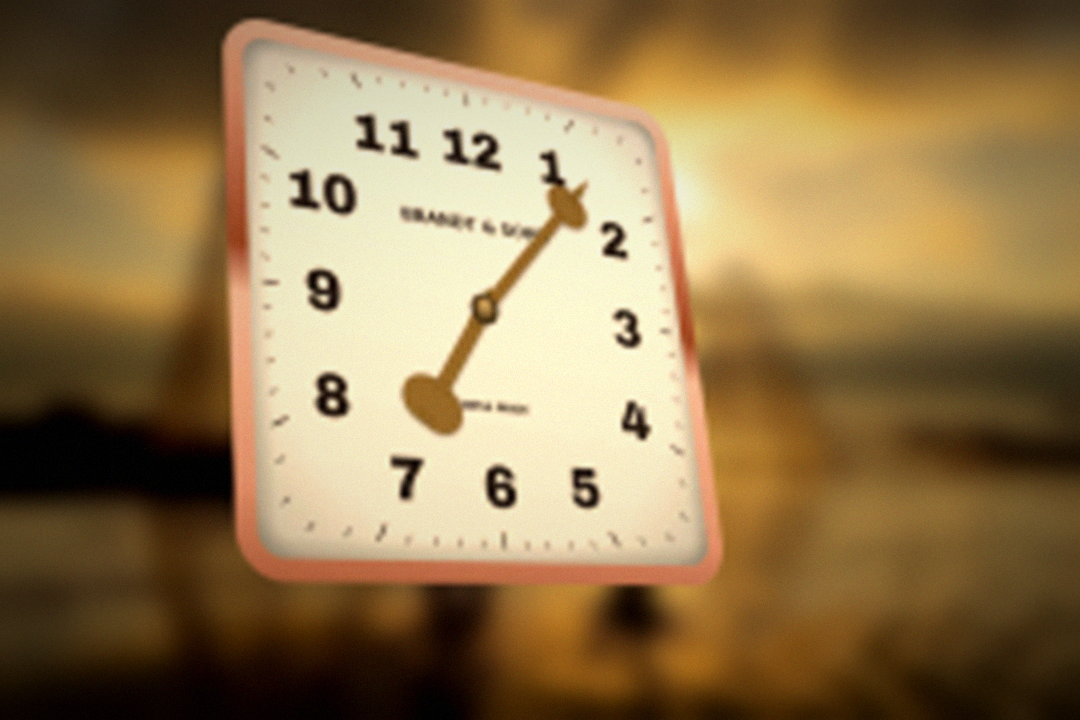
7:07
